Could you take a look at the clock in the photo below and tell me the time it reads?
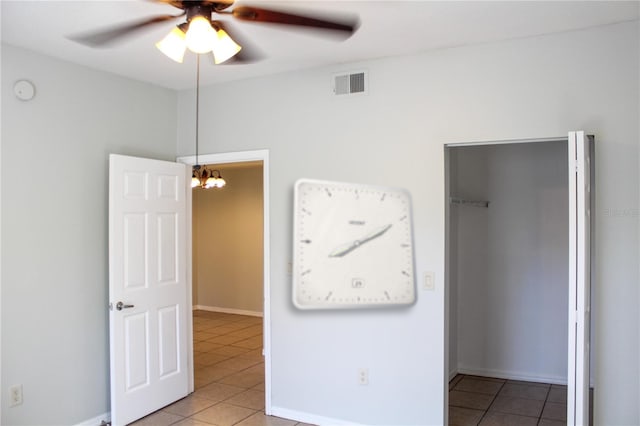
8:10
